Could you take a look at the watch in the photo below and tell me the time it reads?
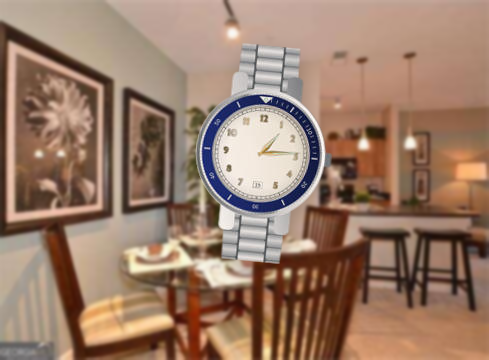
1:14
